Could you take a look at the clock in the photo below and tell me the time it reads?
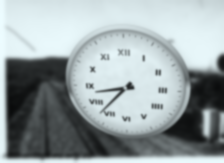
8:37
